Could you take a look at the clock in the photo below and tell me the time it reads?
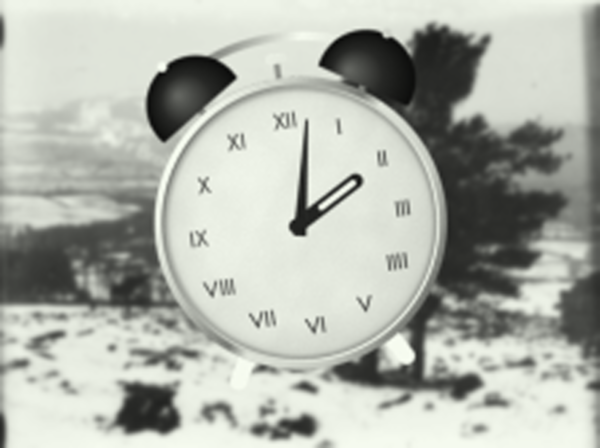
2:02
